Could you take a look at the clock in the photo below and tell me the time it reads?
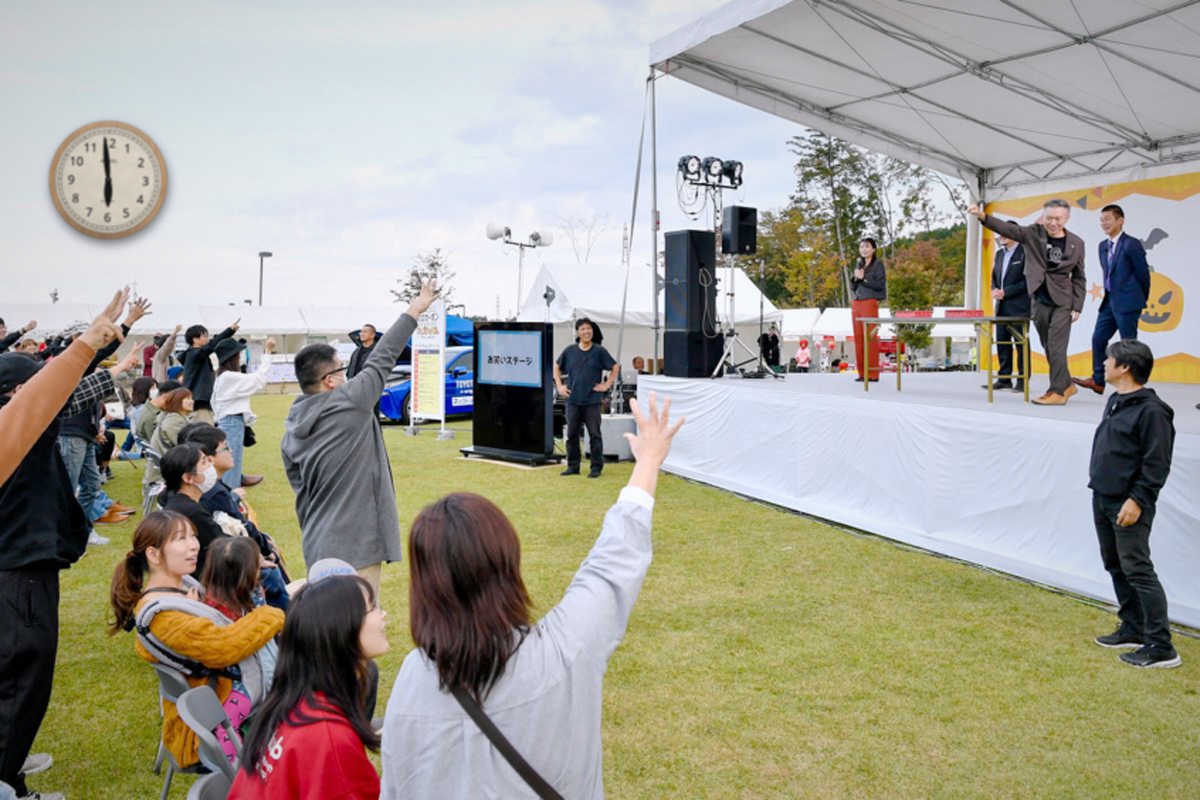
5:59
